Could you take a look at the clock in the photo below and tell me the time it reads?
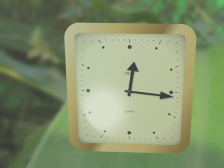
12:16
